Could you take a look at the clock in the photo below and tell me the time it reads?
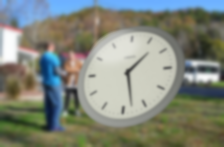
1:28
